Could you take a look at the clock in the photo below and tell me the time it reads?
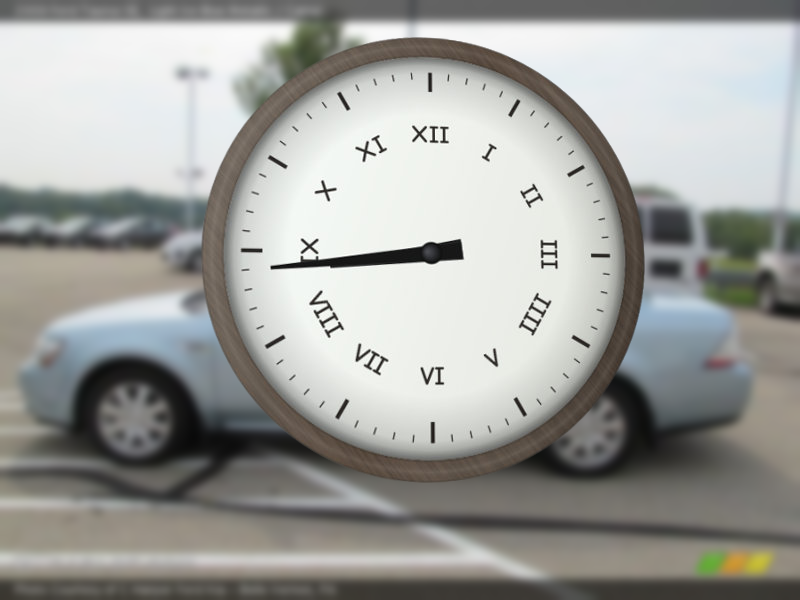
8:44
